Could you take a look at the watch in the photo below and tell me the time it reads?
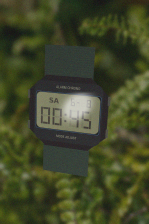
0:45
